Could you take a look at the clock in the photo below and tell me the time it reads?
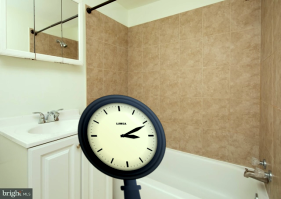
3:11
